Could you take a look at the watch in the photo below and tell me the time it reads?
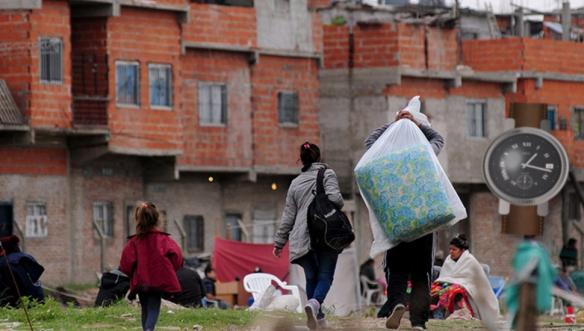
1:17
